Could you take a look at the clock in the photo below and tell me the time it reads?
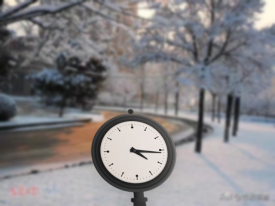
4:16
